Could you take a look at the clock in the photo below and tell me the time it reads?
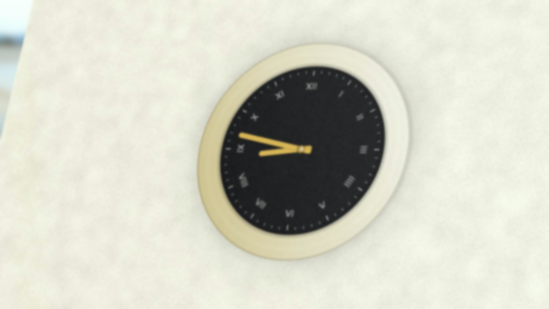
8:47
